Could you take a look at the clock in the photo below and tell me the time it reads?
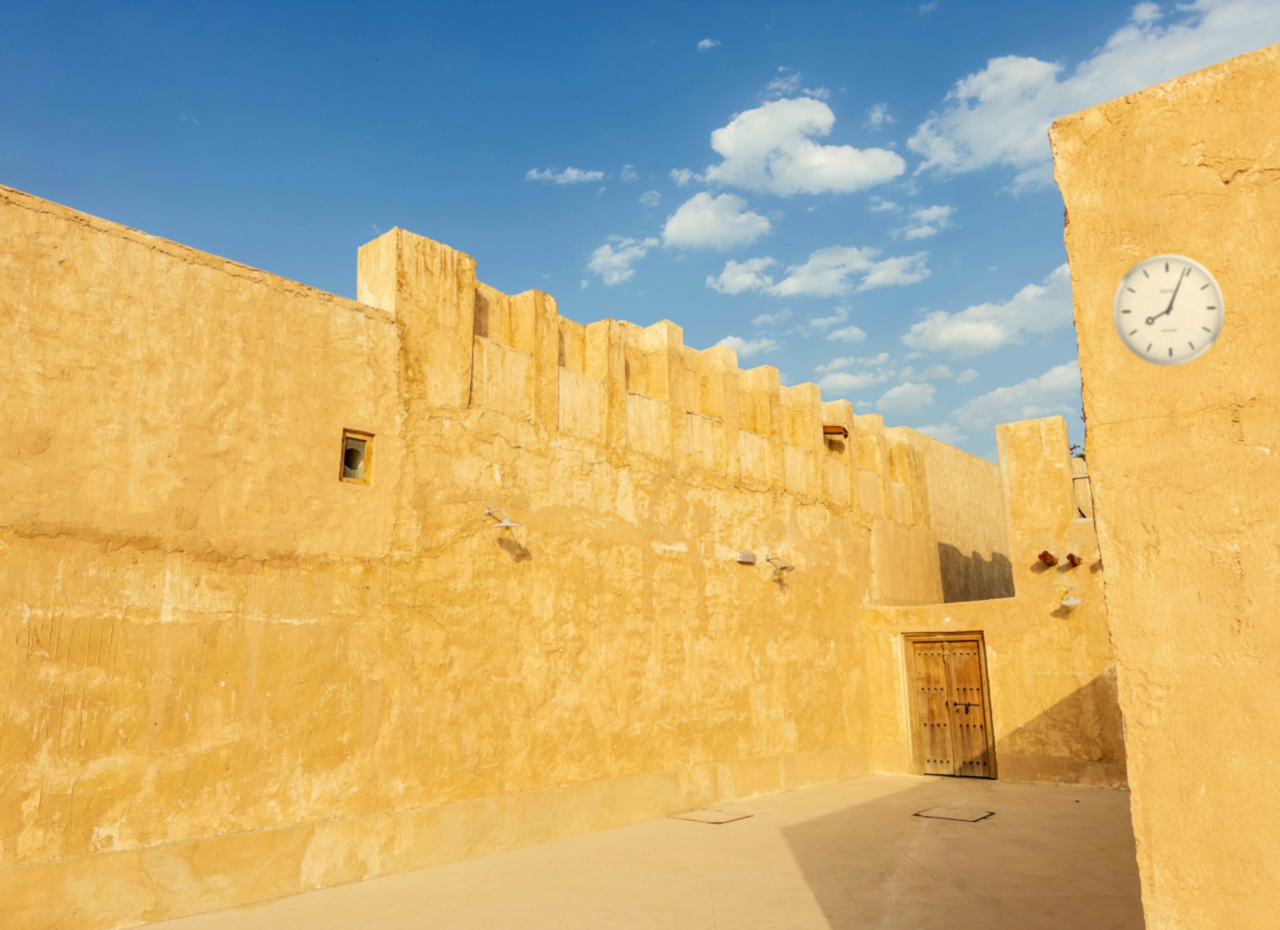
8:04
